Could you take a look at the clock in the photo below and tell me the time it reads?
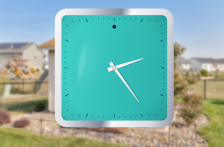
2:24
